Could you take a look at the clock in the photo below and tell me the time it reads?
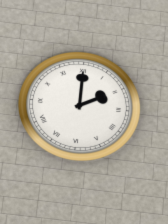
2:00
